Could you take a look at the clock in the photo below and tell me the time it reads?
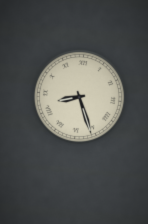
8:26
